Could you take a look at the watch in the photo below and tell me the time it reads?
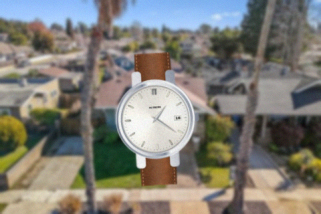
1:21
